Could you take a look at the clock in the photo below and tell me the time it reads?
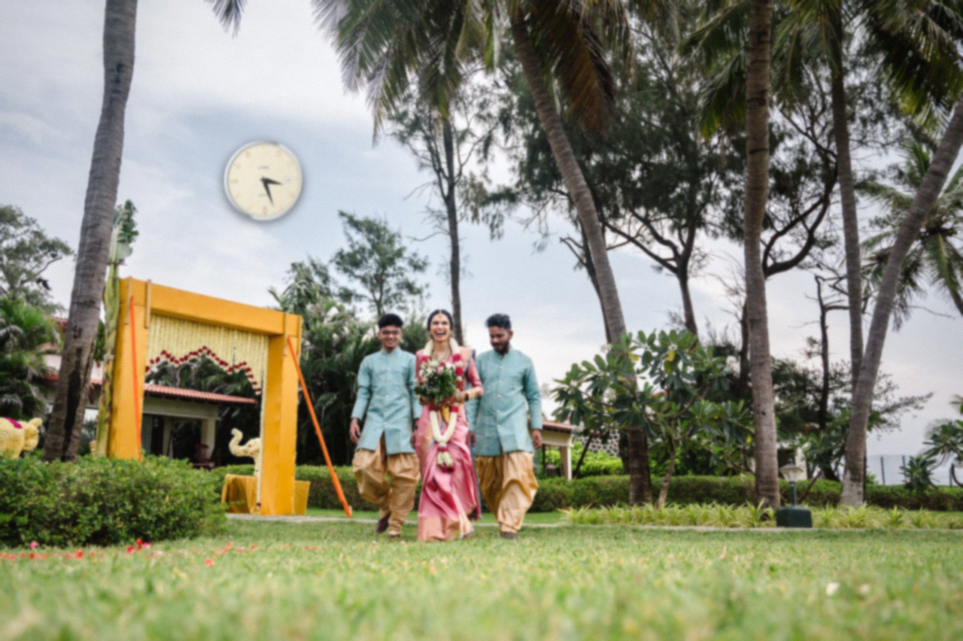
3:27
